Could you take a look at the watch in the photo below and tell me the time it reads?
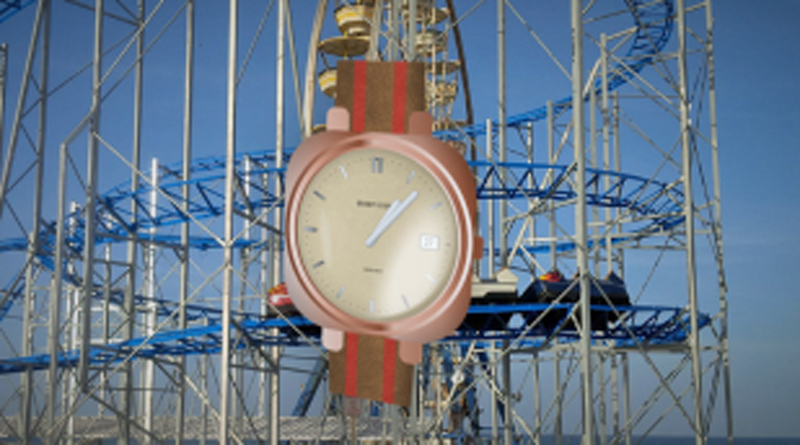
1:07
